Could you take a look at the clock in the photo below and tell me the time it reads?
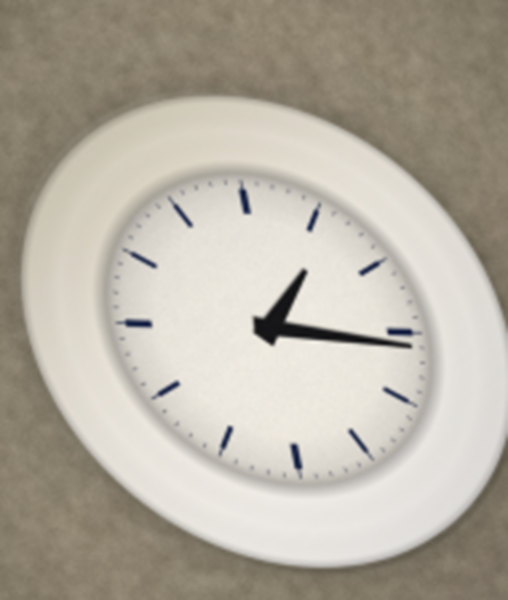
1:16
